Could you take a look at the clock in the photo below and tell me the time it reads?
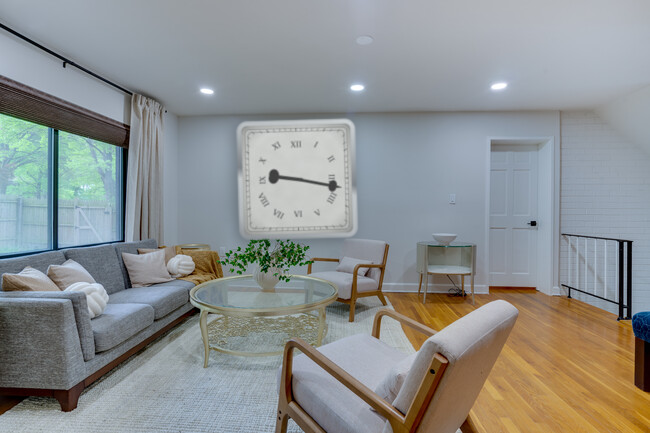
9:17
